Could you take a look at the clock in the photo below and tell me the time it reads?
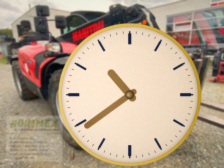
10:39
